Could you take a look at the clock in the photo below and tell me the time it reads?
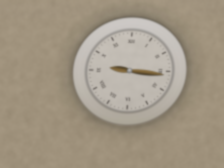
9:16
